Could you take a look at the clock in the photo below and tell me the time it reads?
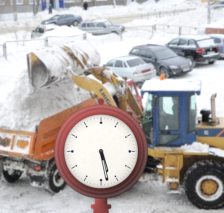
5:28
